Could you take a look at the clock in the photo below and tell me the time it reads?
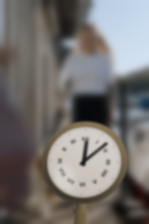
12:08
